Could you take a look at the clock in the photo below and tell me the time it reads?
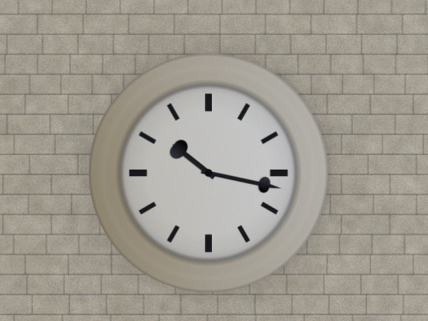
10:17
